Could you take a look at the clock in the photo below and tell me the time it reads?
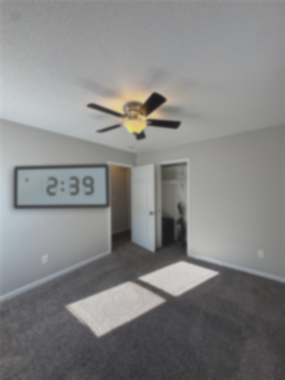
2:39
